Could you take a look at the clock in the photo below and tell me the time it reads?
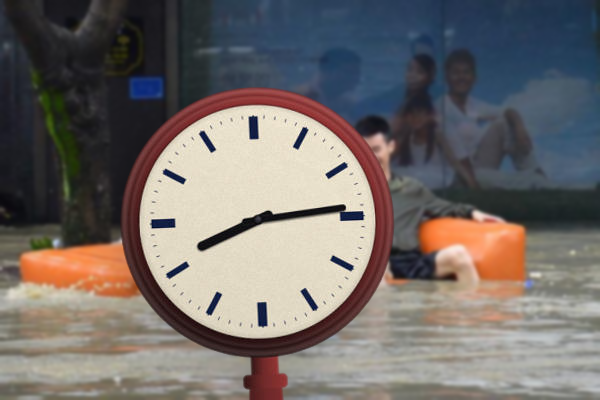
8:14
